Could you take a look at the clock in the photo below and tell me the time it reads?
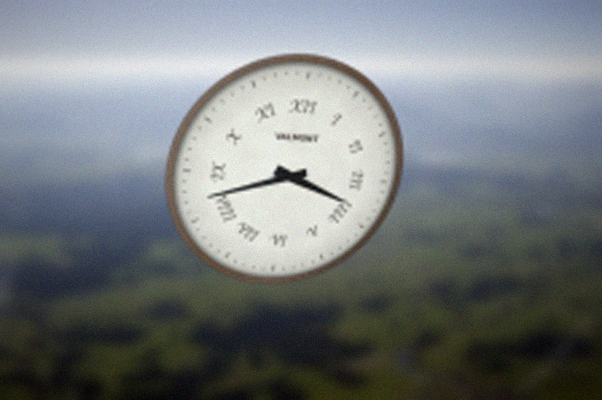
3:42
